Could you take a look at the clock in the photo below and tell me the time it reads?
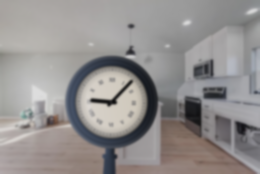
9:07
